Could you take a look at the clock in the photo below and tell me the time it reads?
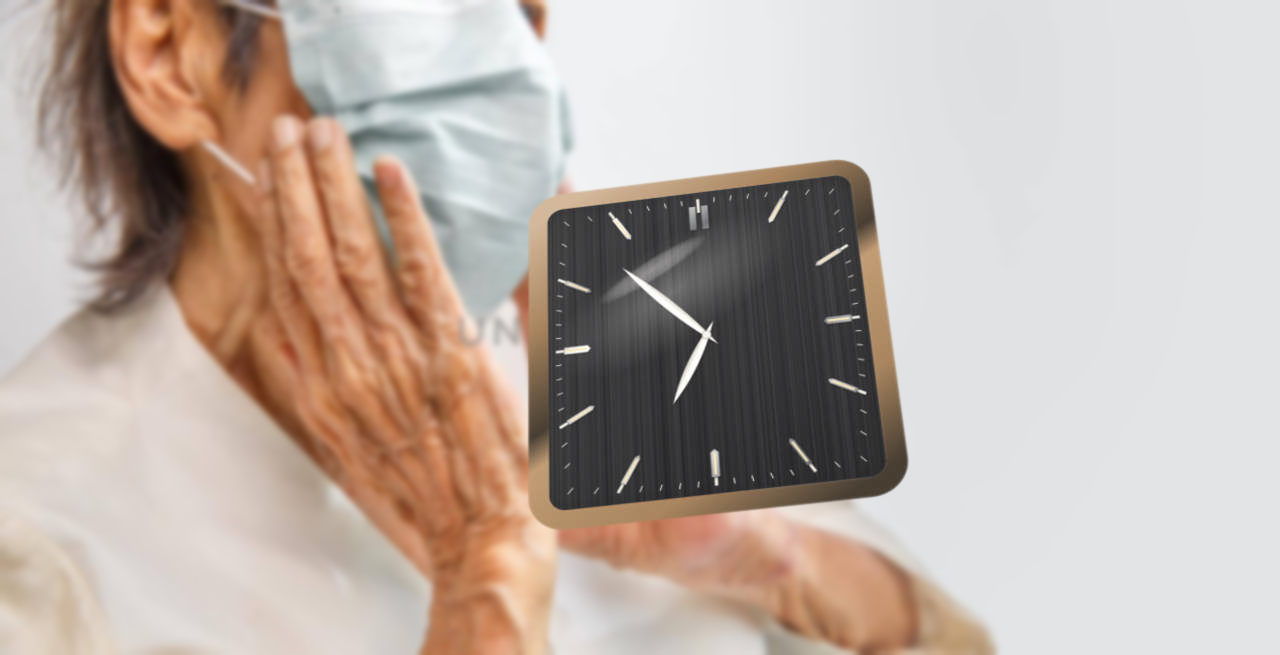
6:53
